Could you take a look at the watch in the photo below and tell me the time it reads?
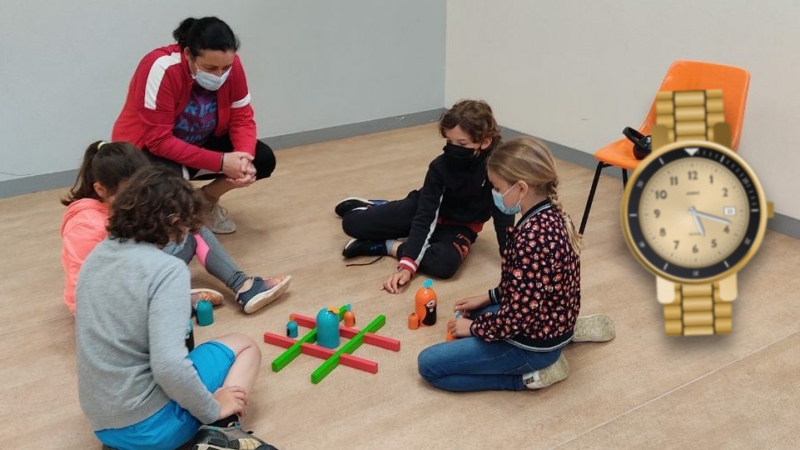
5:18
